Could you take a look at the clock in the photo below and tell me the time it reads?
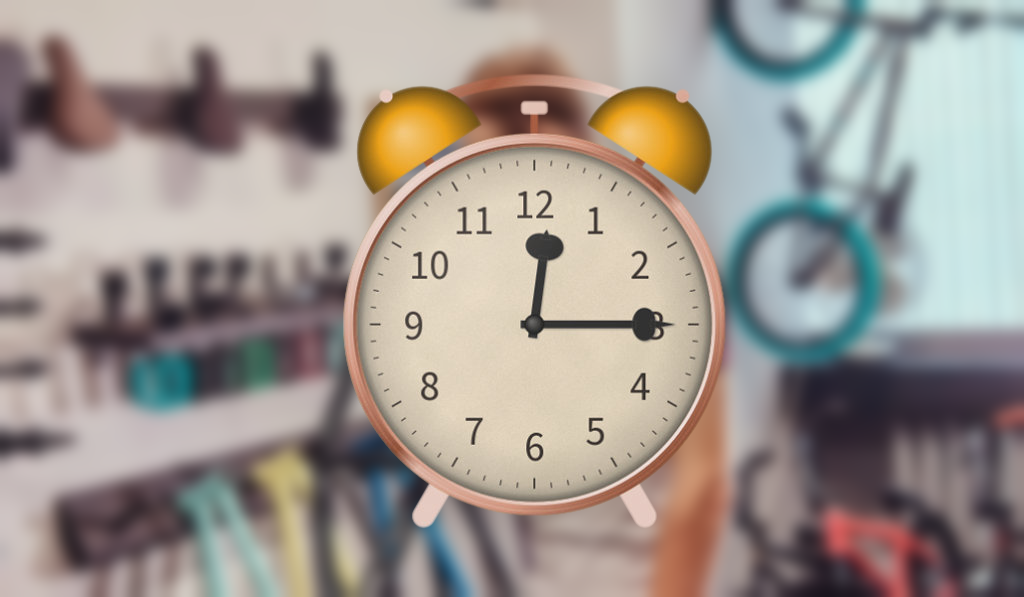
12:15
